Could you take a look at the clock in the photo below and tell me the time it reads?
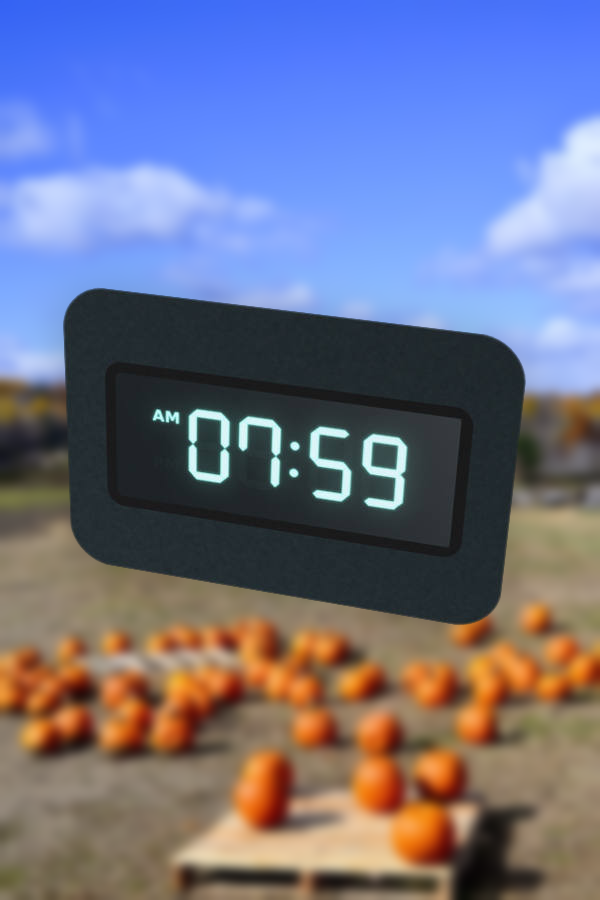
7:59
